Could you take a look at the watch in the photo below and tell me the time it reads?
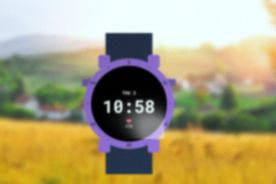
10:58
